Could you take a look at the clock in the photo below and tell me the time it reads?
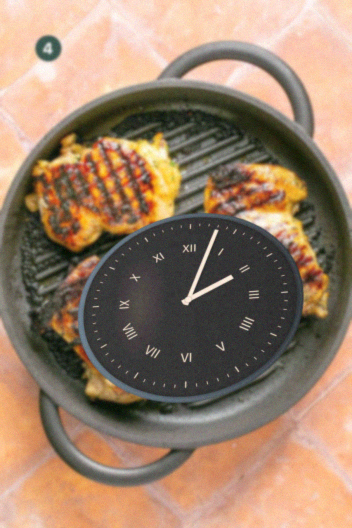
2:03
